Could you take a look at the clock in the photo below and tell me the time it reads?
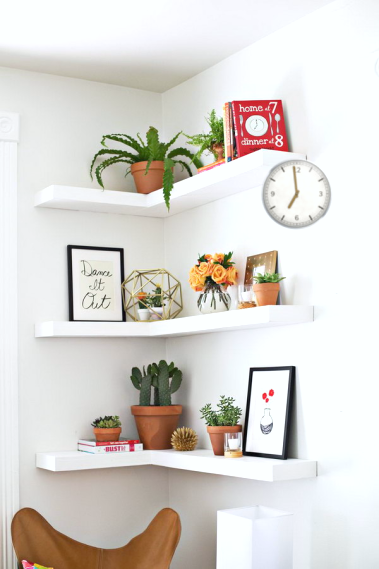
6:59
